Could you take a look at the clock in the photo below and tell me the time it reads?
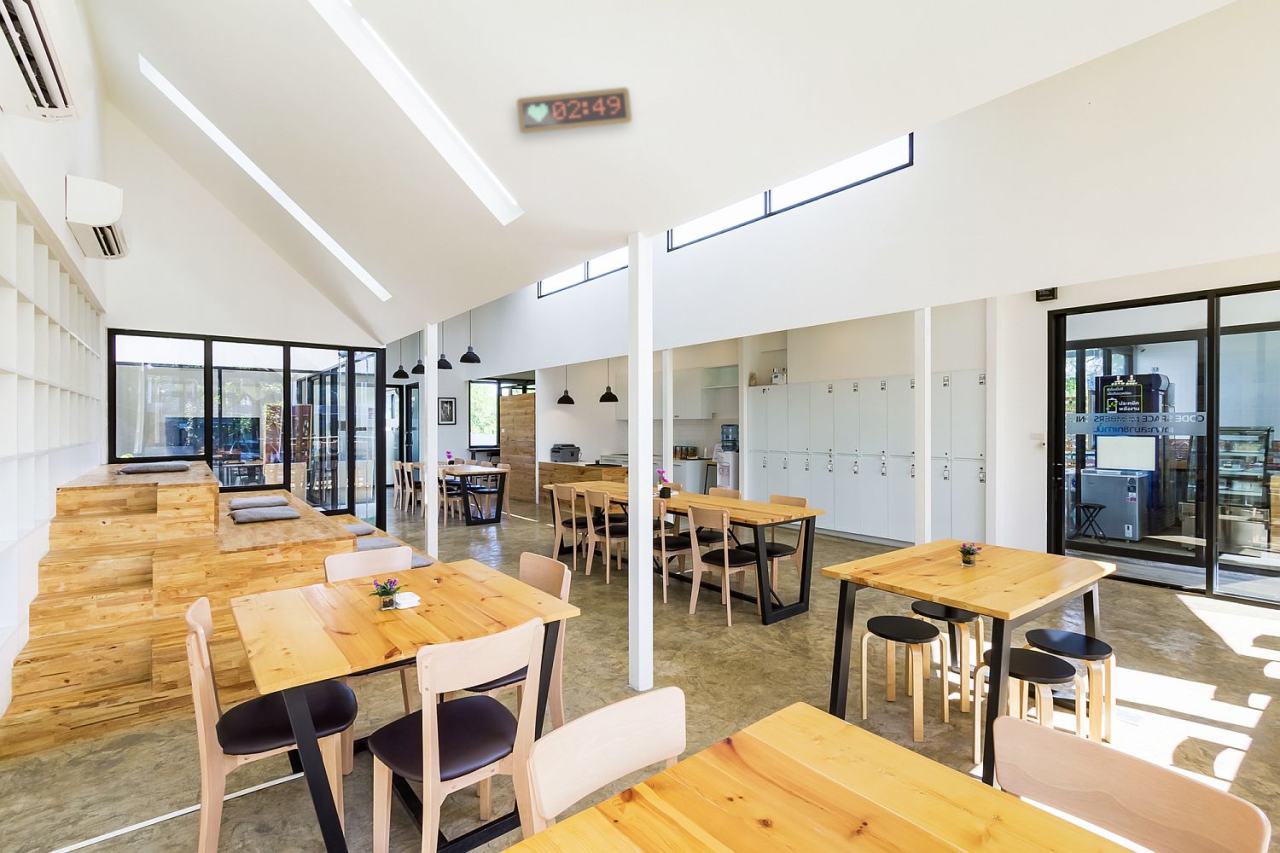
2:49
